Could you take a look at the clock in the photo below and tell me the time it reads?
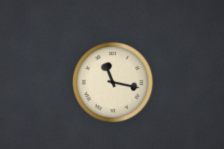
11:17
